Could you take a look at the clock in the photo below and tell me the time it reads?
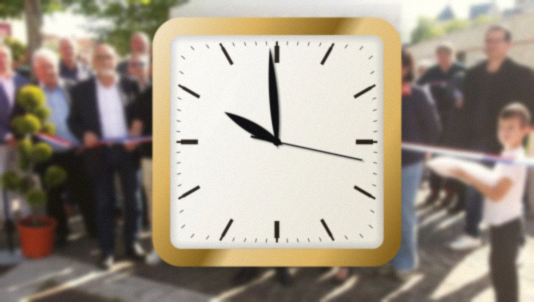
9:59:17
